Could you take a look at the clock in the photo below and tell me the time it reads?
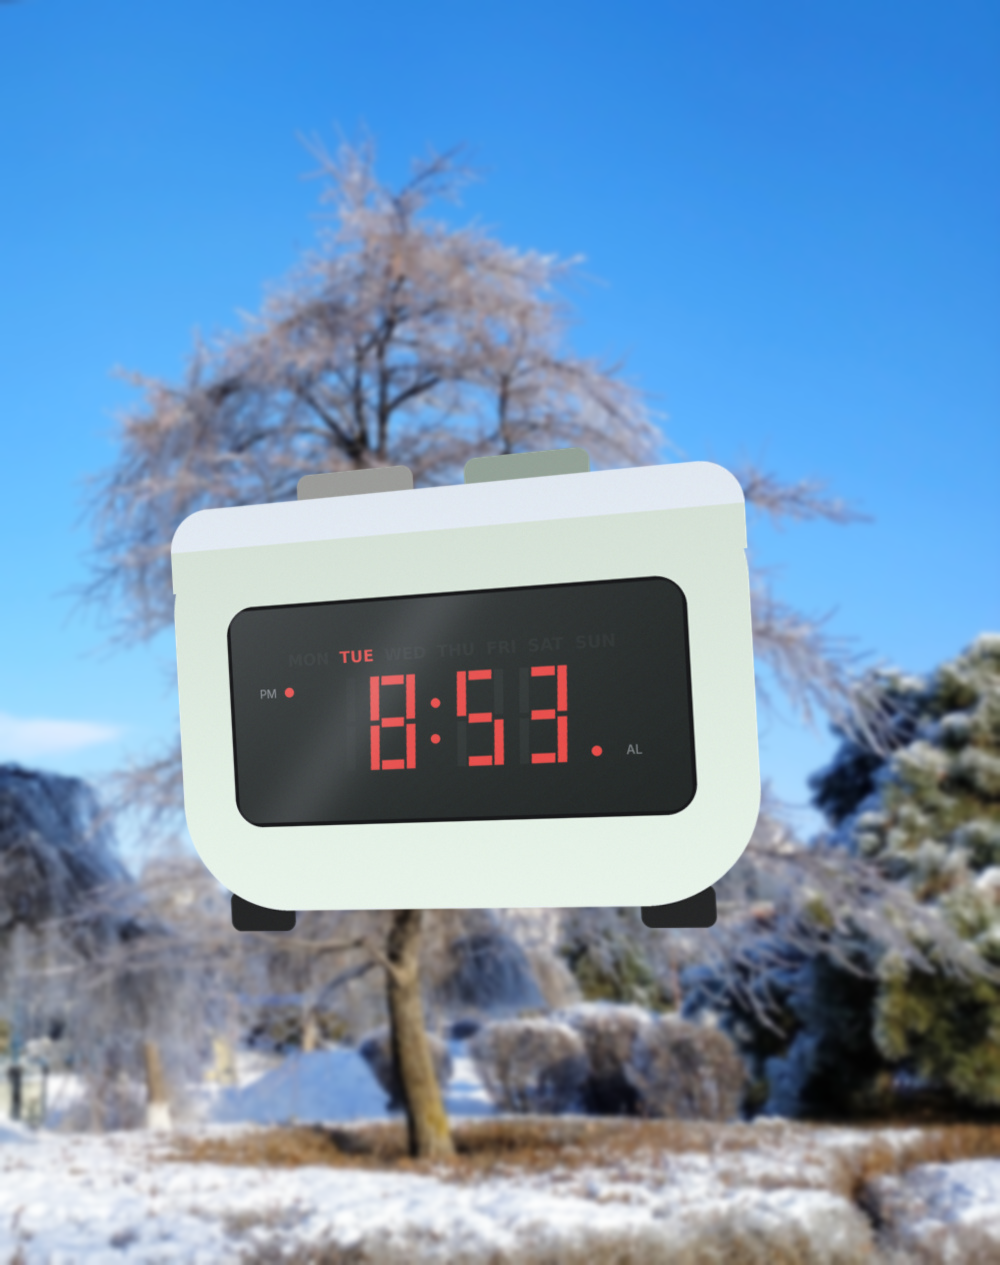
8:53
